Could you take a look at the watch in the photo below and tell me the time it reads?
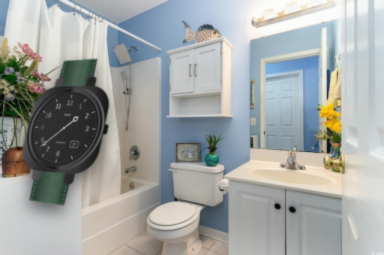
1:38
